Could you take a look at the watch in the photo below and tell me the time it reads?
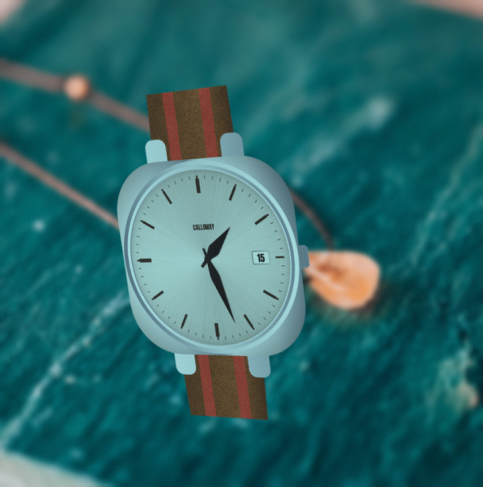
1:27
